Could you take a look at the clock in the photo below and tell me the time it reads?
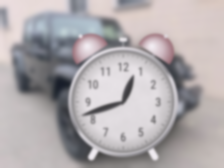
12:42
